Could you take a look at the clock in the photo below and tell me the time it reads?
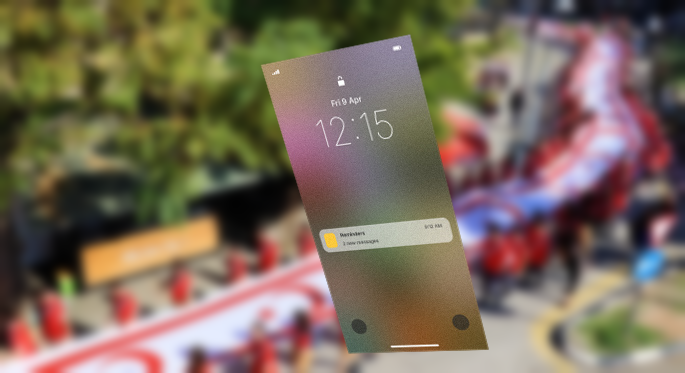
12:15
